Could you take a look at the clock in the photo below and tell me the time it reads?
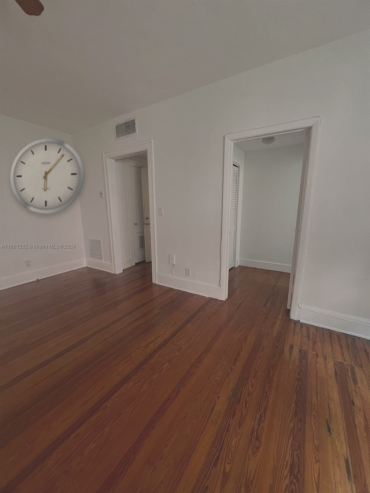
6:07
